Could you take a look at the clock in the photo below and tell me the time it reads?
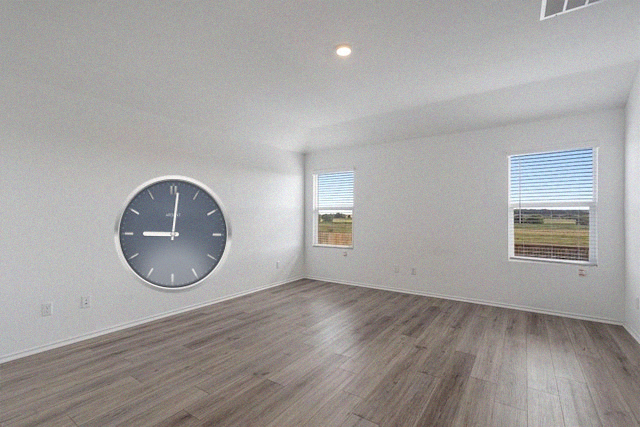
9:01
